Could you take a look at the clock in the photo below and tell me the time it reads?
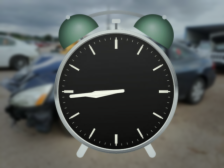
8:44
